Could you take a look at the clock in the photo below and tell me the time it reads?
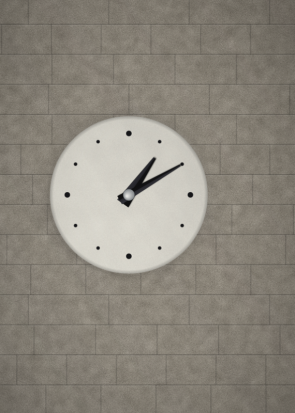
1:10
